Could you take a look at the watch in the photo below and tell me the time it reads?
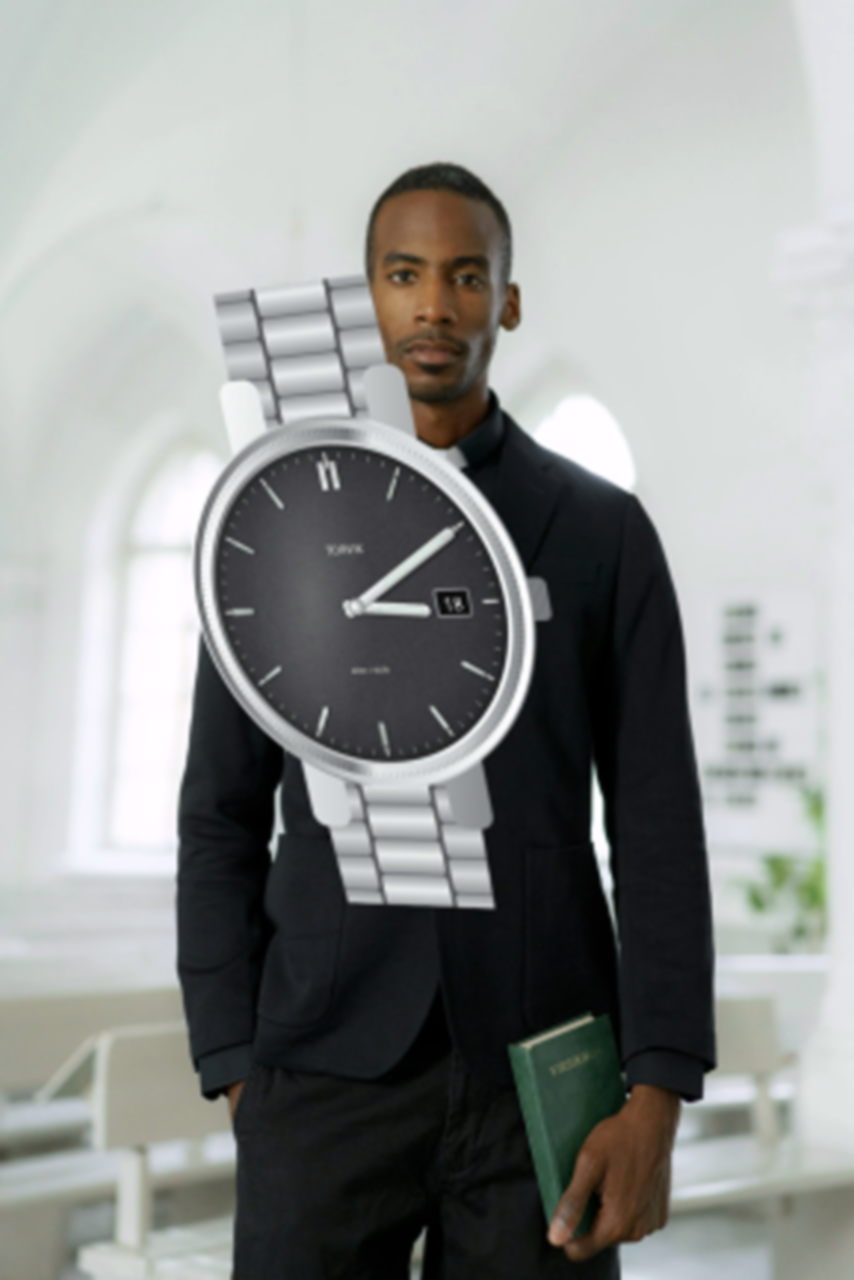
3:10
